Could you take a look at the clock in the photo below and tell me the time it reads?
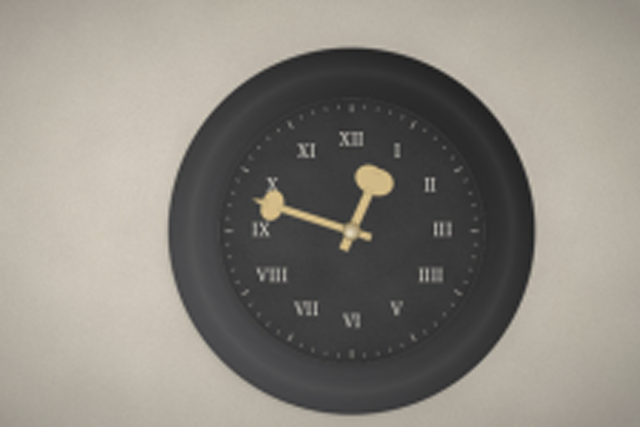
12:48
